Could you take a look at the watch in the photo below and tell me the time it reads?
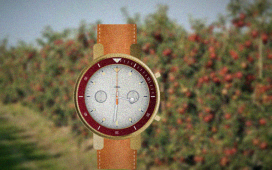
3:31
